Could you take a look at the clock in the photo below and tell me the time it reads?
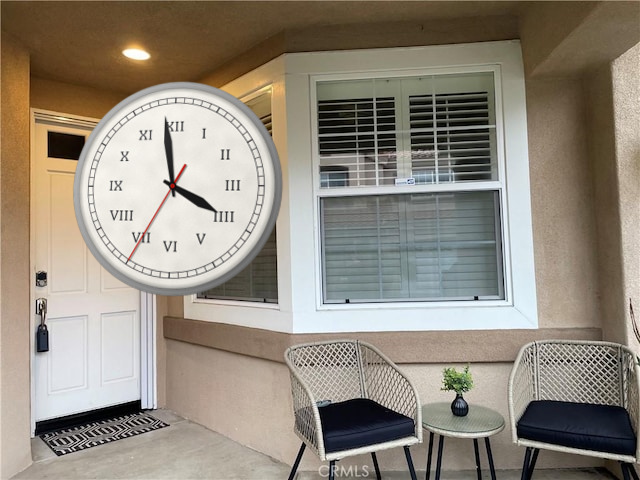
3:58:35
